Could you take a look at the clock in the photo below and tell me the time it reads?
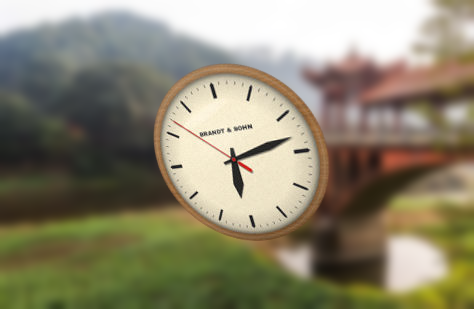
6:12:52
